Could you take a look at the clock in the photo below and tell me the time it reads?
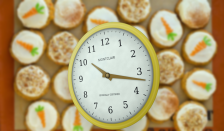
10:17
